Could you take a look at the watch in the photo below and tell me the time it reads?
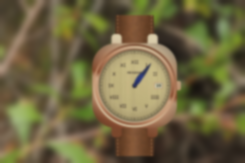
1:06
